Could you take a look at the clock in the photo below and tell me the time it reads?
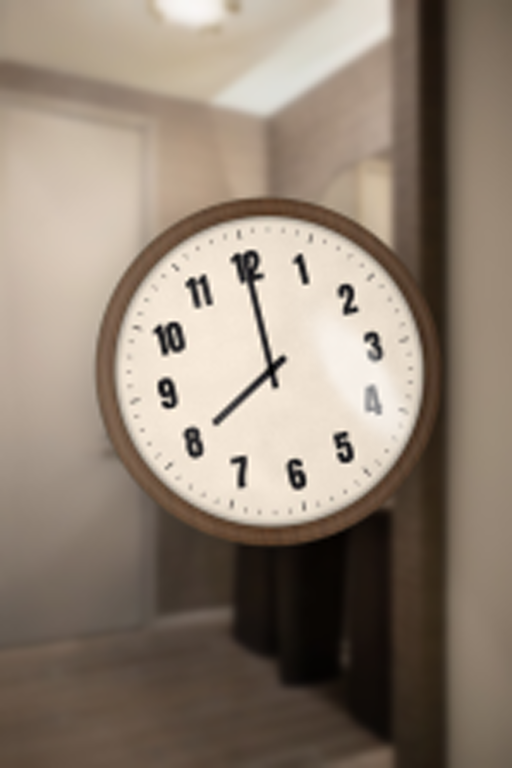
8:00
